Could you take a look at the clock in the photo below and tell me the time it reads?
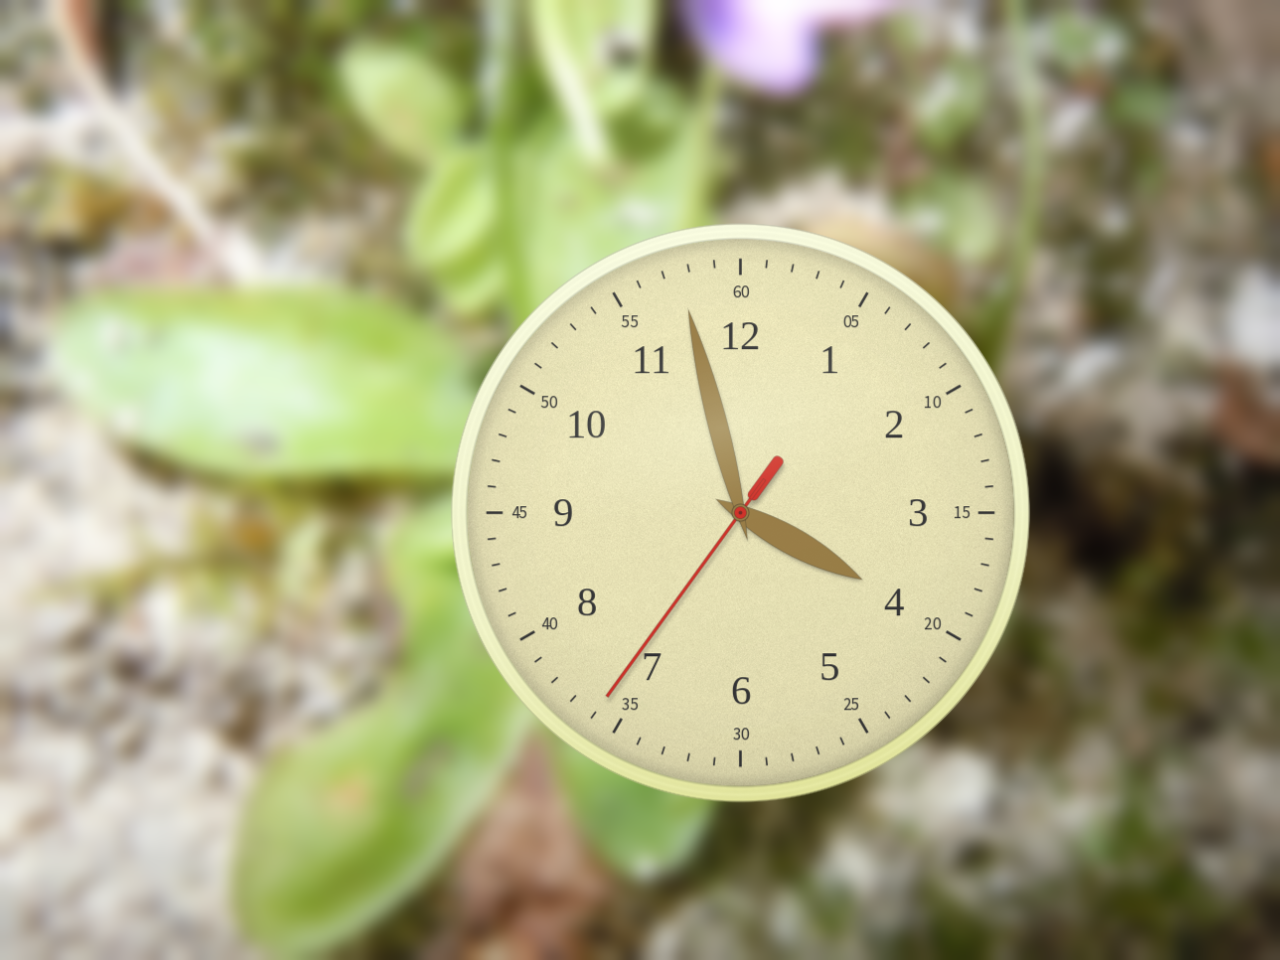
3:57:36
